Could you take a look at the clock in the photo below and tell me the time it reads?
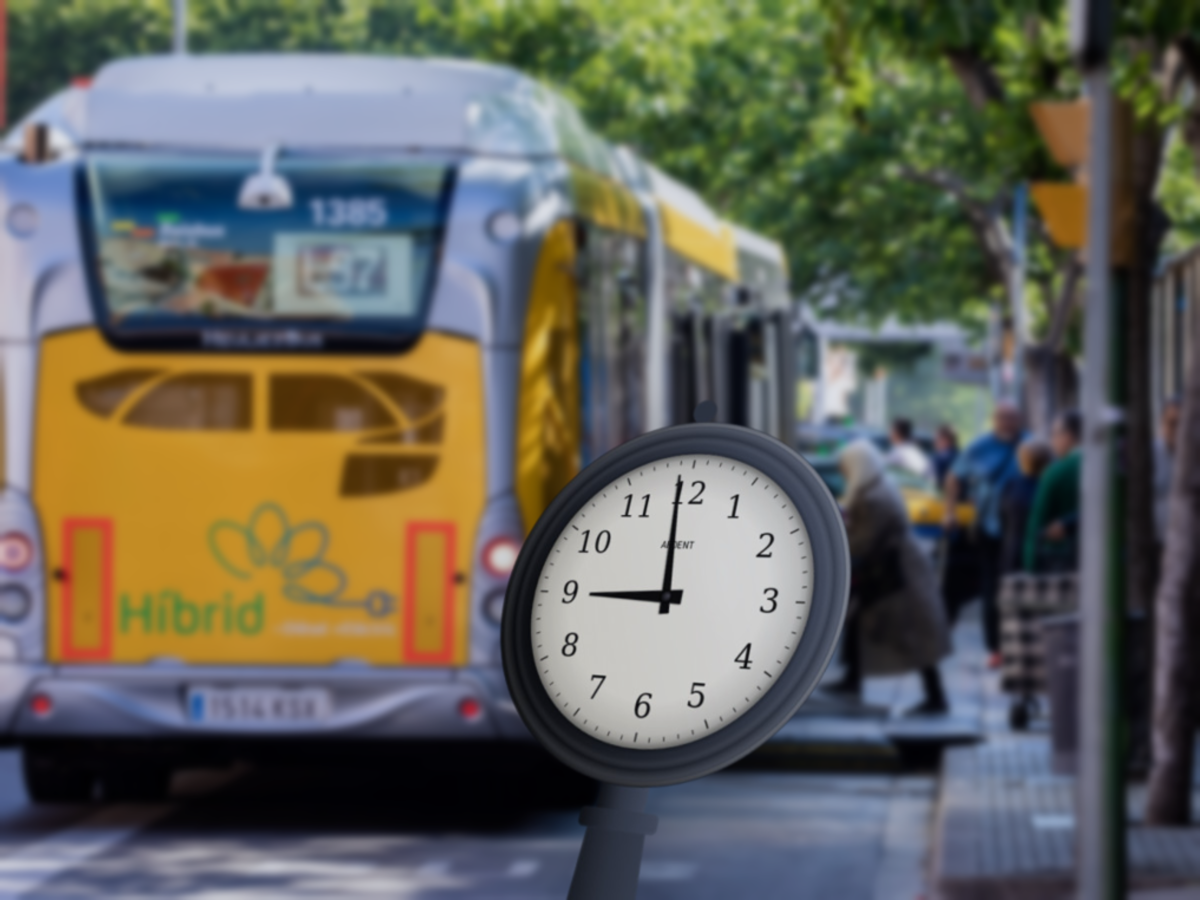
8:59
